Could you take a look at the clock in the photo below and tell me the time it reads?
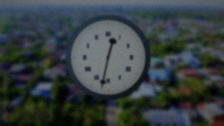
12:32
